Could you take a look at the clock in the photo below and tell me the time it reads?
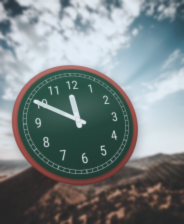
11:50
